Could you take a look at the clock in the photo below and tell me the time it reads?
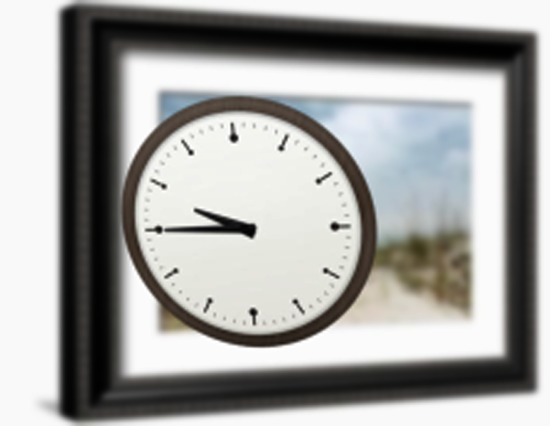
9:45
